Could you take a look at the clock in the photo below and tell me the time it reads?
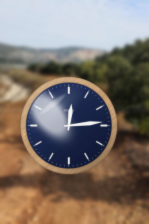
12:14
